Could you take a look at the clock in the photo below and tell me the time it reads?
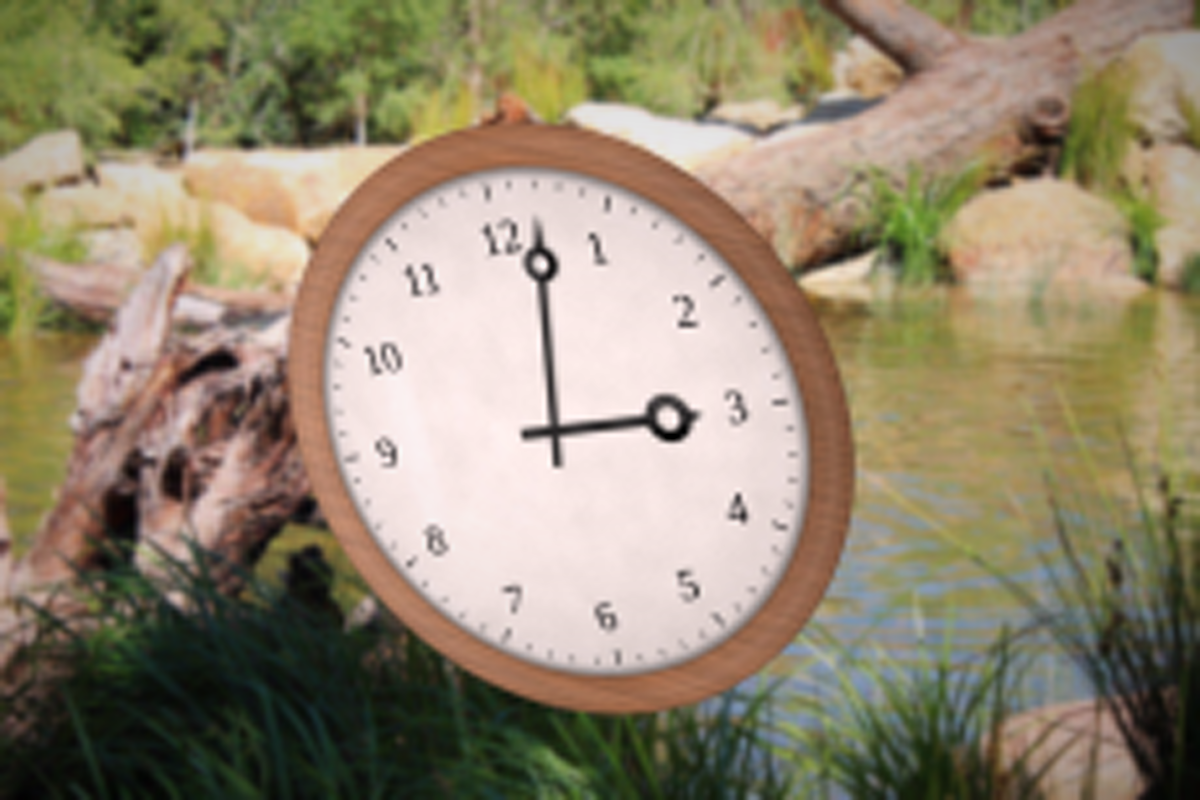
3:02
